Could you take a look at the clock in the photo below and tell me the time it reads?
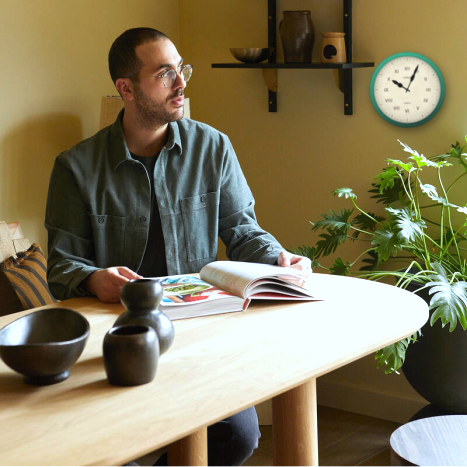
10:04
